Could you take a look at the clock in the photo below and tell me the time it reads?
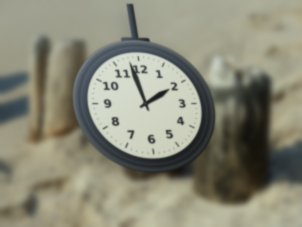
1:58
